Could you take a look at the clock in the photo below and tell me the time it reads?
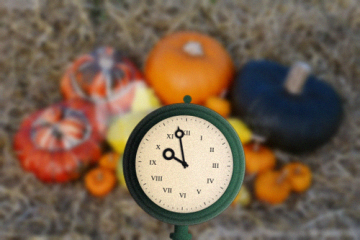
9:58
